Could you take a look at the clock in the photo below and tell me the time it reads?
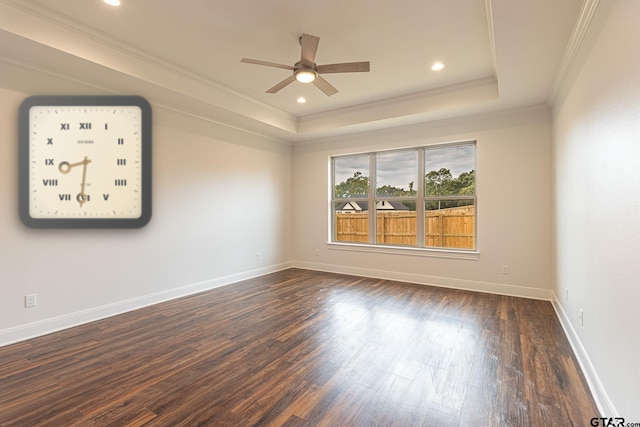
8:31
